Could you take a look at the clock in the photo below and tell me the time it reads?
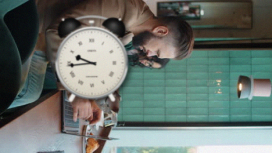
9:44
